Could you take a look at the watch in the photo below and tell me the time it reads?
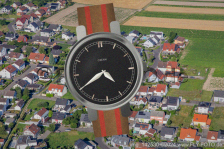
4:40
